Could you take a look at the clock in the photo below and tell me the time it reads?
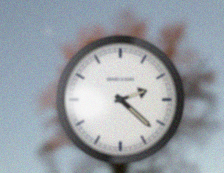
2:22
